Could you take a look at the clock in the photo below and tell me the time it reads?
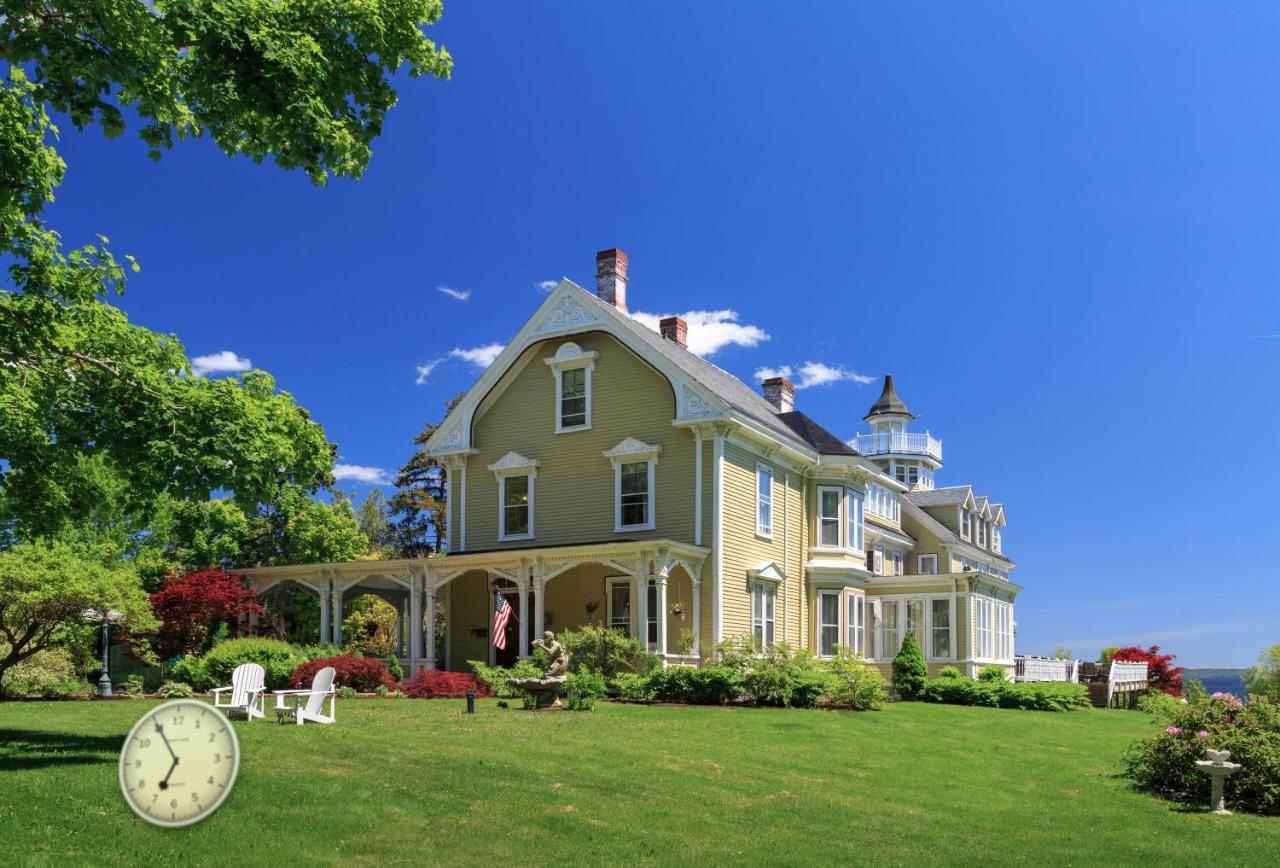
6:55
